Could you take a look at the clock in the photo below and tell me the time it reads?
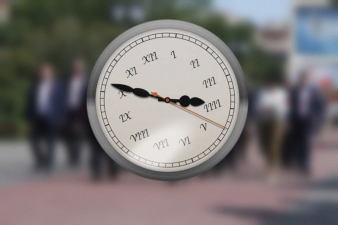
3:51:23
